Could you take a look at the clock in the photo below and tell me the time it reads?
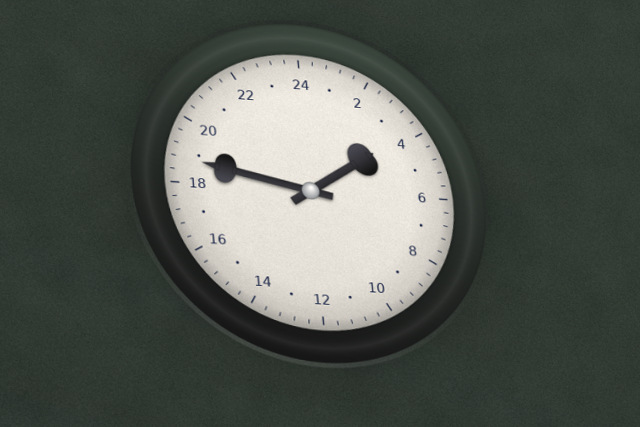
3:47
